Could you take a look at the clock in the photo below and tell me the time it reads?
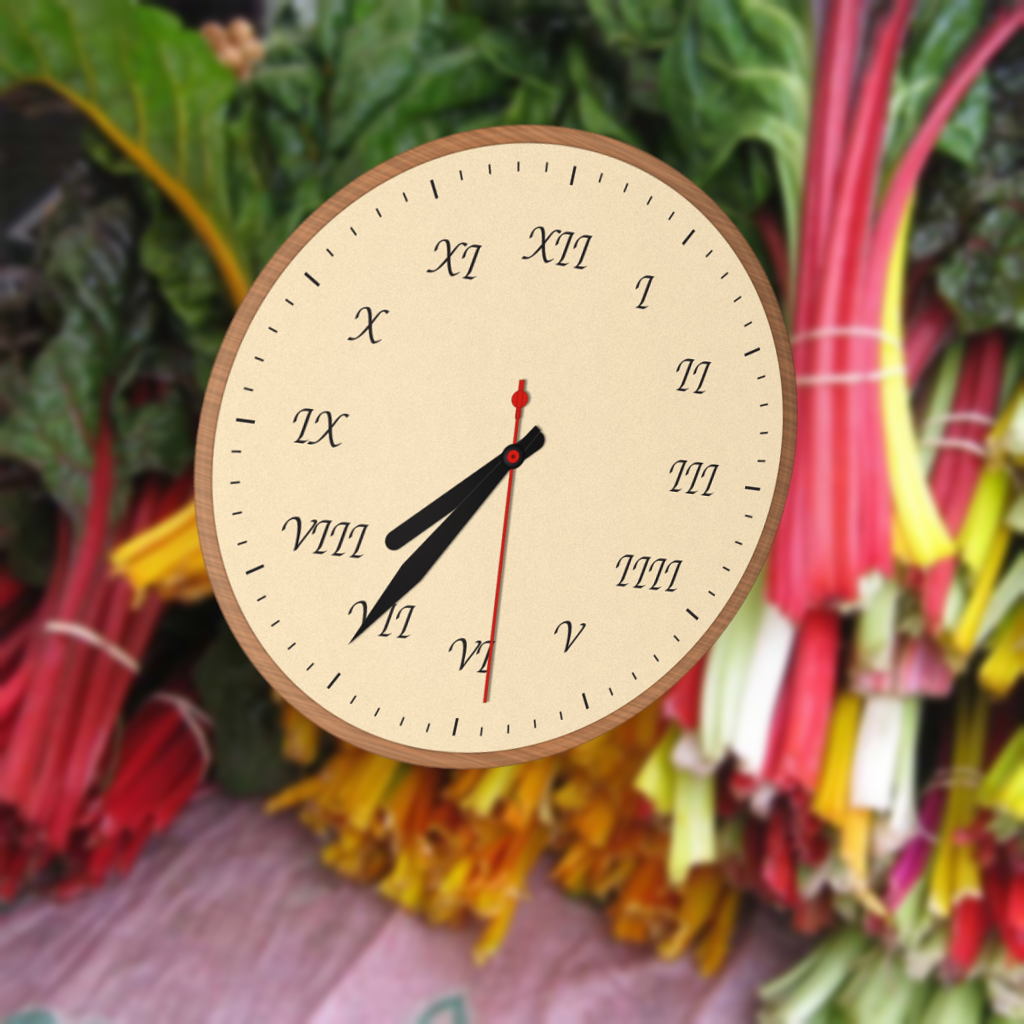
7:35:29
